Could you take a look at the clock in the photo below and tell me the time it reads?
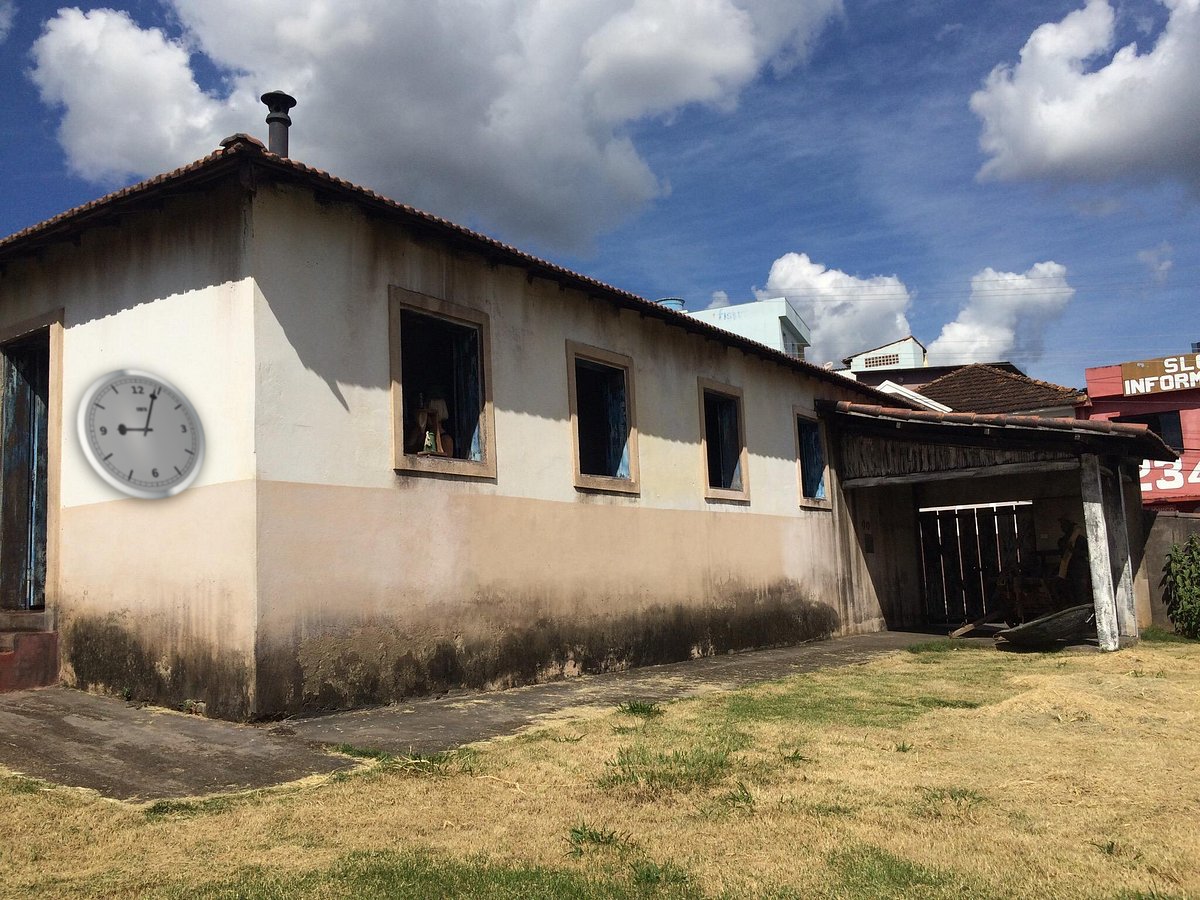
9:04
